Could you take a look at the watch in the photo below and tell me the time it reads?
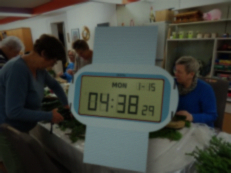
4:38
